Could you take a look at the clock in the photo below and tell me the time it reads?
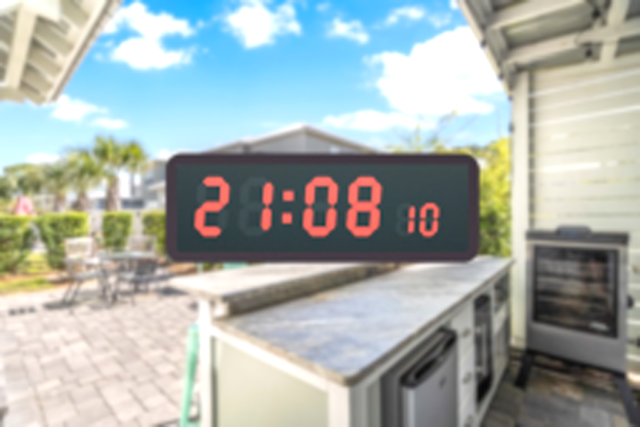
21:08:10
